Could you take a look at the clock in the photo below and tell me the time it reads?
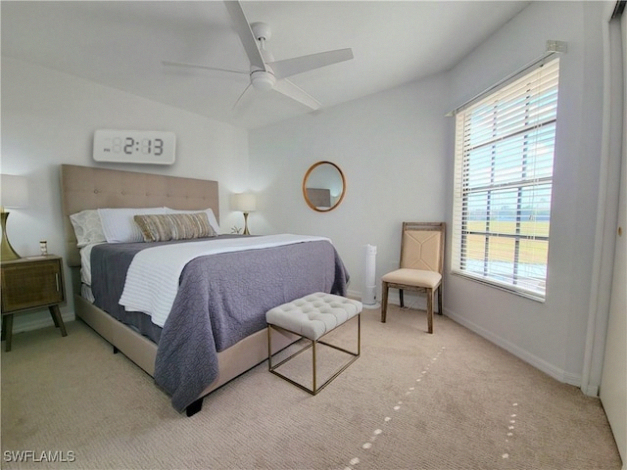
2:13
